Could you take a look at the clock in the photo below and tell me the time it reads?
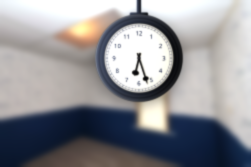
6:27
